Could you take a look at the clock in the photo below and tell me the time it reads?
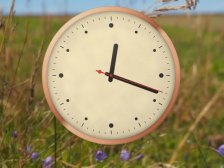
12:18:18
